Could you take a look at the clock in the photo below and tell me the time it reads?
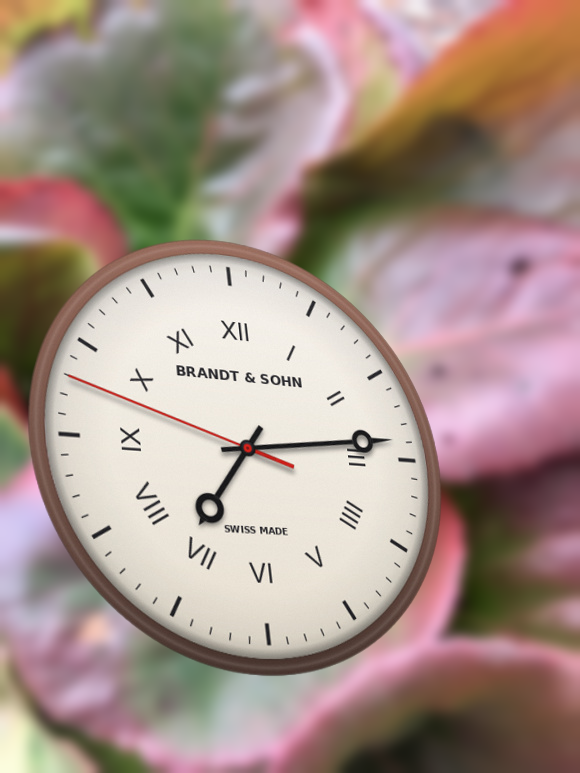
7:13:48
